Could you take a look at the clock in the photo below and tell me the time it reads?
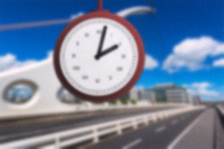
2:02
